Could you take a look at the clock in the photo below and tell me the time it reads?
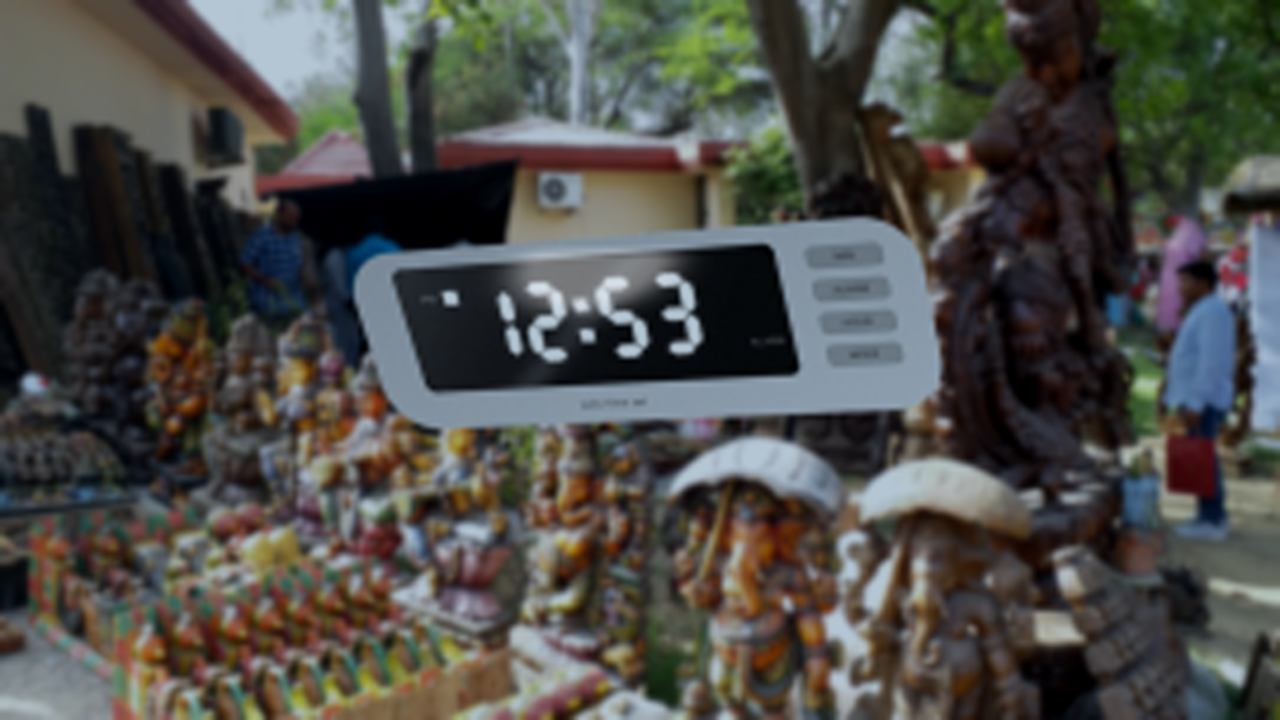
12:53
